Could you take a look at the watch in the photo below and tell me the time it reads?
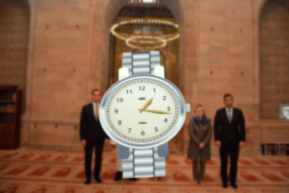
1:17
